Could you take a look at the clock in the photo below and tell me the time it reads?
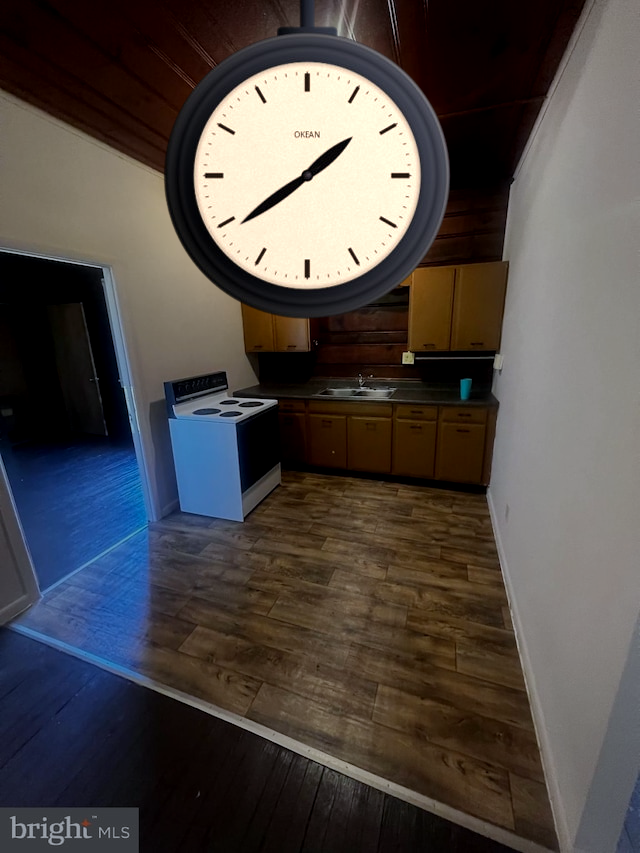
1:39
